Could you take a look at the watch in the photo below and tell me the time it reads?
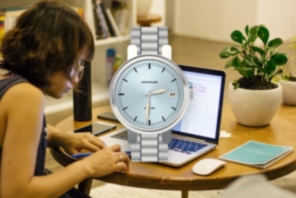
2:31
